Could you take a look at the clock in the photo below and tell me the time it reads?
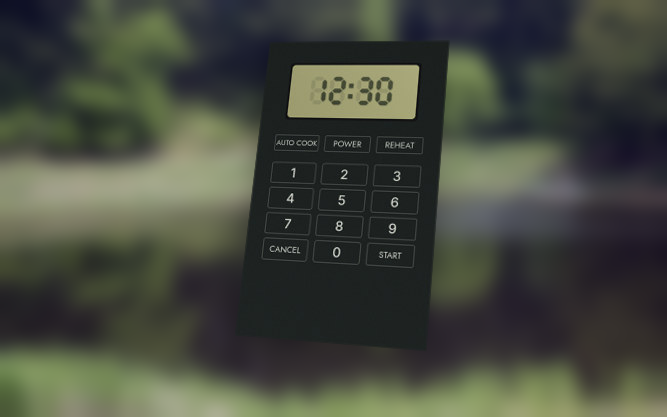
12:30
